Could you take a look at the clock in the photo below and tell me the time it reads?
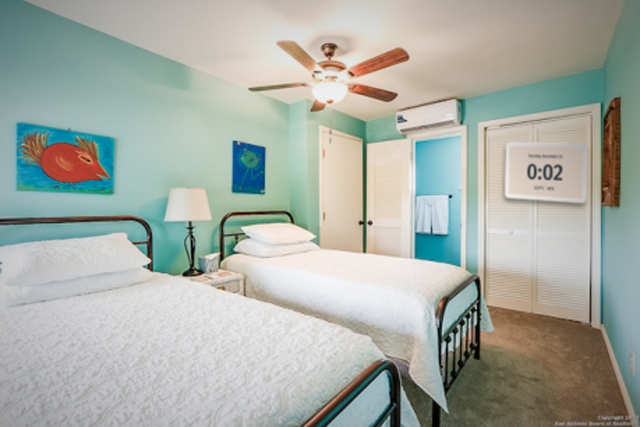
0:02
